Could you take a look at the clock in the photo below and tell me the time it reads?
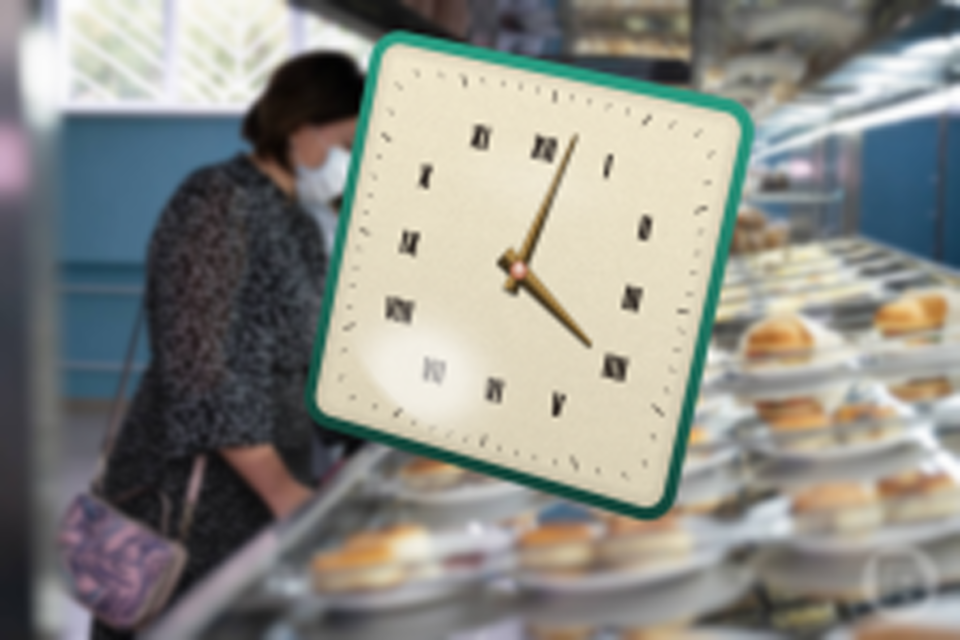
4:02
